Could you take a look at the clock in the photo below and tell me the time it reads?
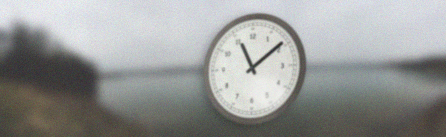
11:09
